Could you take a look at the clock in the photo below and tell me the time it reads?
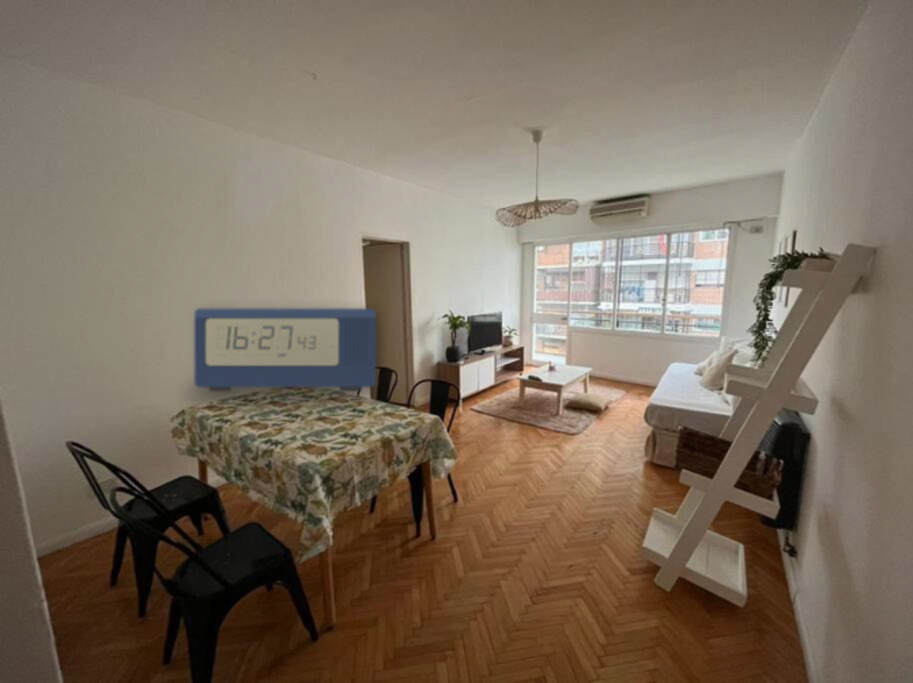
16:27:43
